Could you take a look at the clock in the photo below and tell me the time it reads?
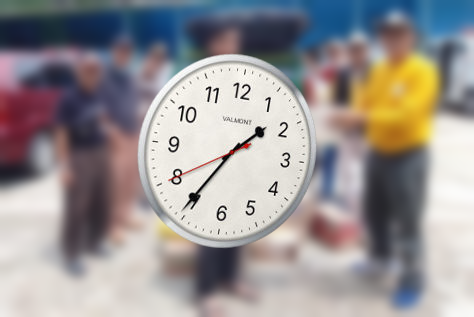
1:35:40
